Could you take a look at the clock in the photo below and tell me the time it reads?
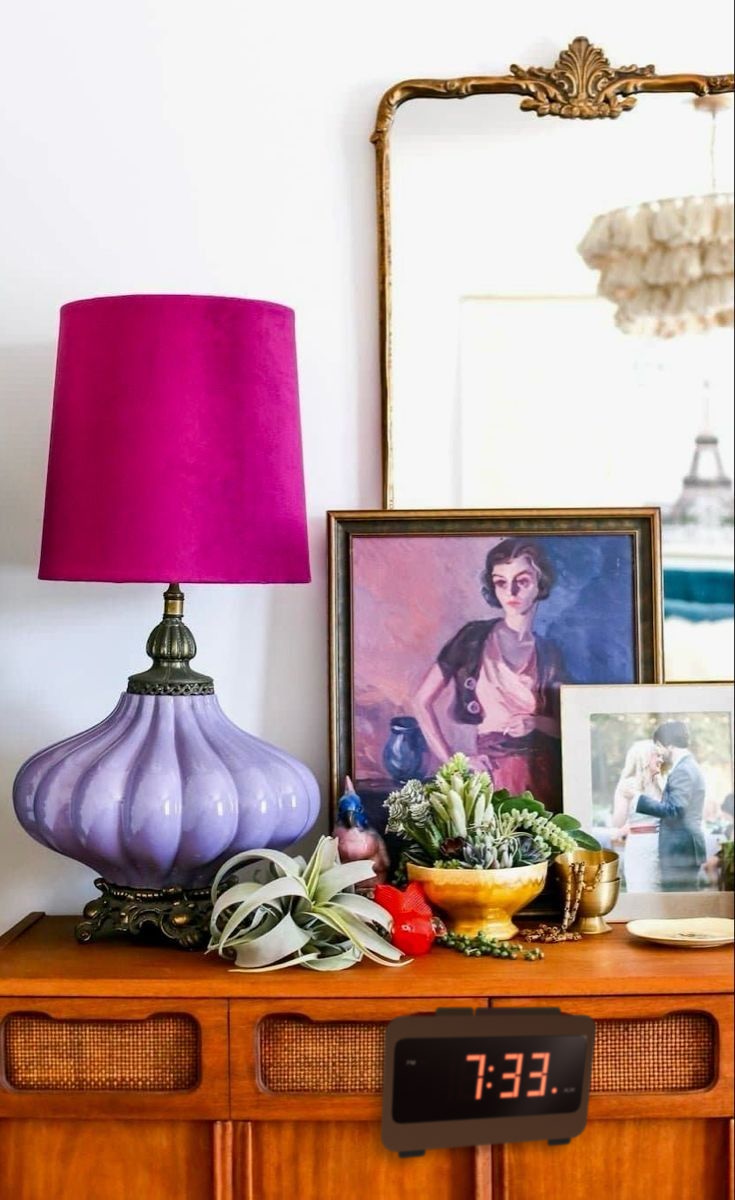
7:33
